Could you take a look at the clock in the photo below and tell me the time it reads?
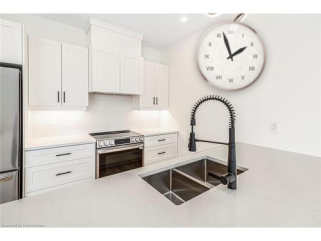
1:57
